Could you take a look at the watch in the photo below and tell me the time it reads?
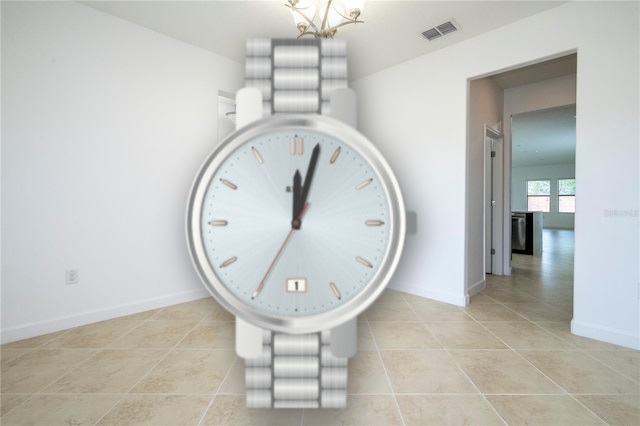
12:02:35
